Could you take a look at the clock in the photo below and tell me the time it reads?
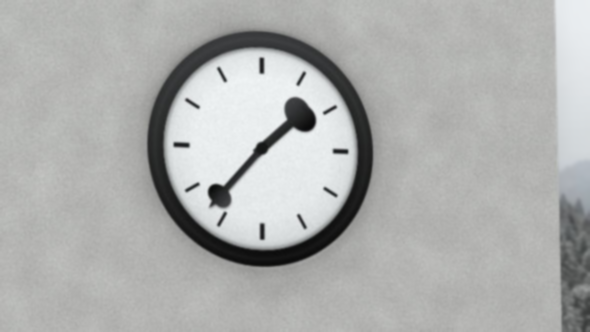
1:37
